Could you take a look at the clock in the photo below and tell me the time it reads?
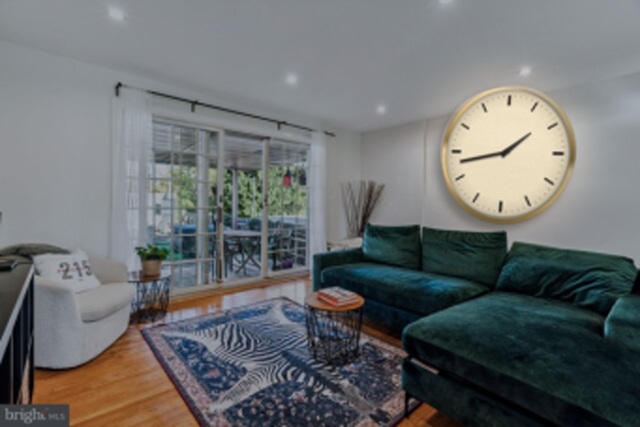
1:43
